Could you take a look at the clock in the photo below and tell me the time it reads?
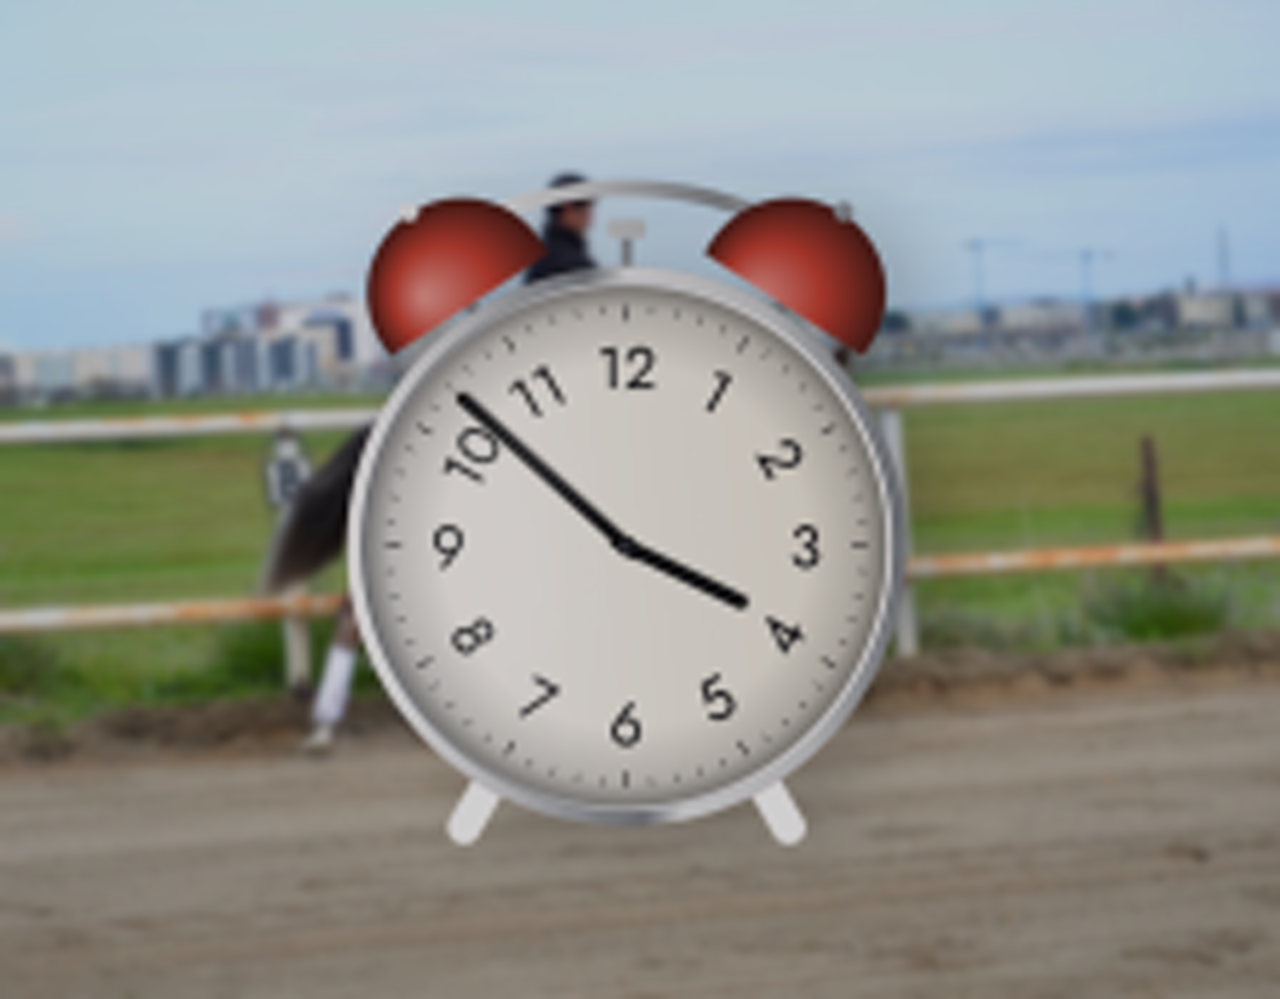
3:52
